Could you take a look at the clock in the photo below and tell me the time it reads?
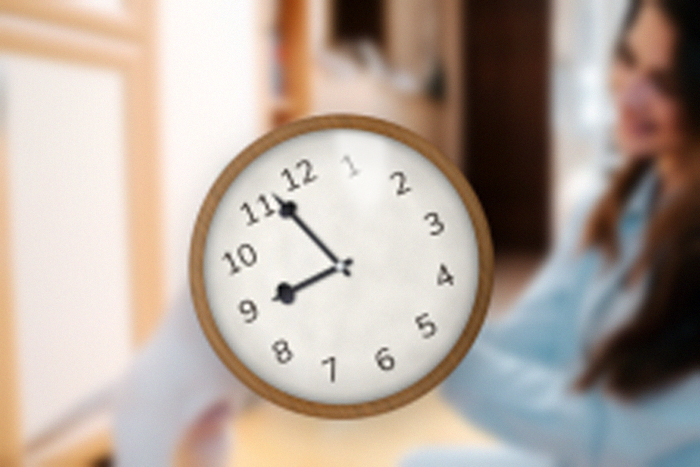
8:57
